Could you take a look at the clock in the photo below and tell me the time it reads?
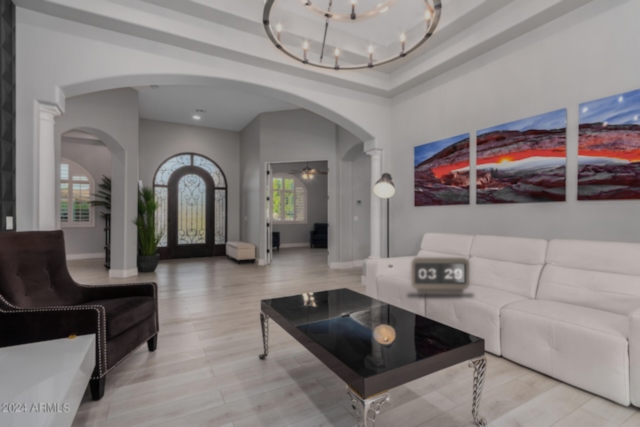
3:29
